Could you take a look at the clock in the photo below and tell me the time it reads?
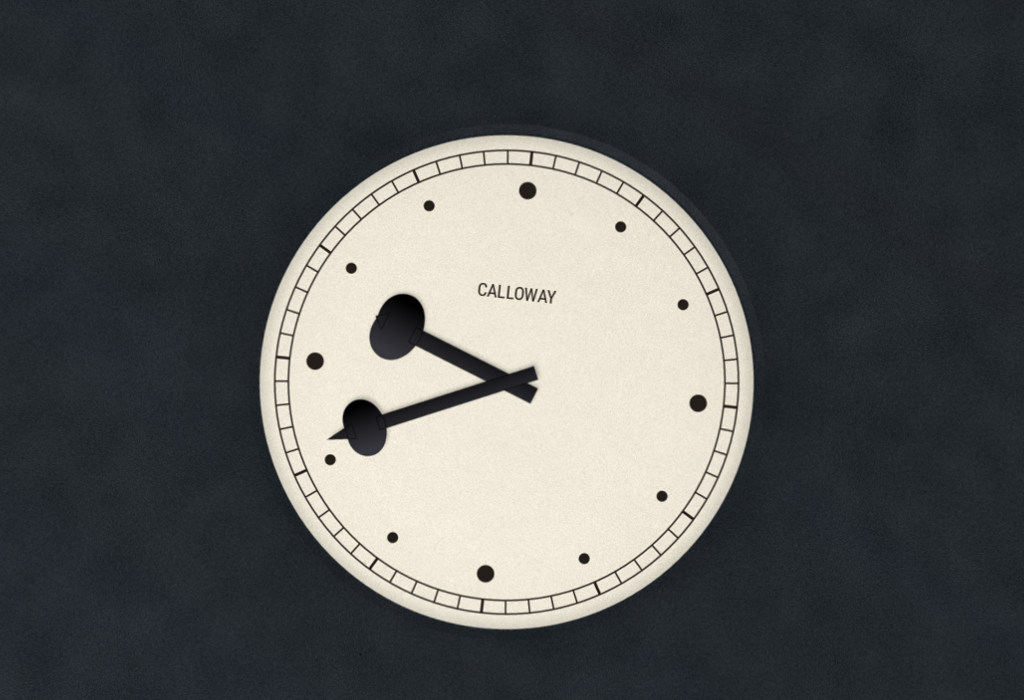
9:41
